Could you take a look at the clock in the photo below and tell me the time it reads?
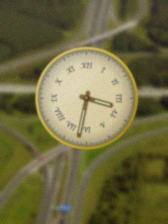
3:32
